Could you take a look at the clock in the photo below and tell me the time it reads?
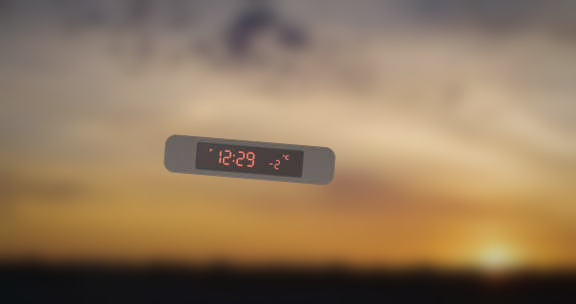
12:29
